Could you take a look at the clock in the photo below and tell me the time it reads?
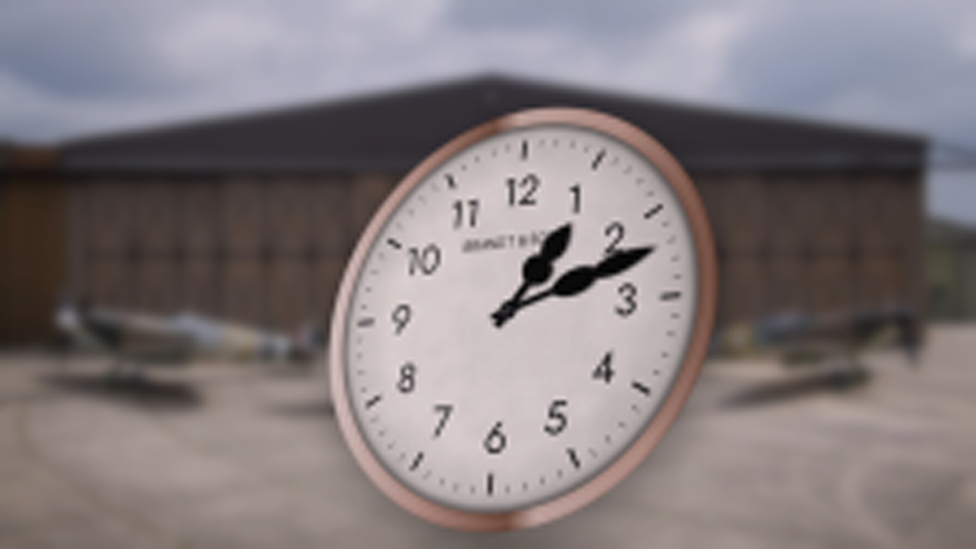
1:12
